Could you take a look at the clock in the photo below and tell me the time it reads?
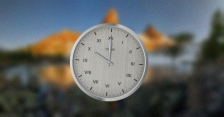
10:00
